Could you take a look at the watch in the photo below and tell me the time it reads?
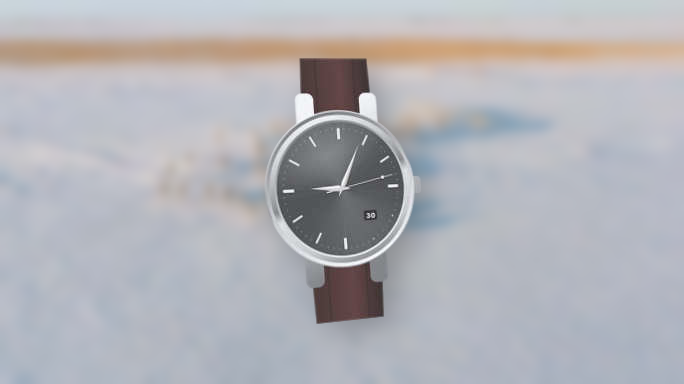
9:04:13
